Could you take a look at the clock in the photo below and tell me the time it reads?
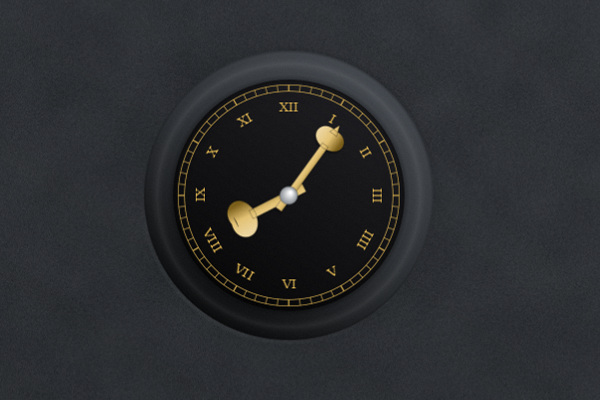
8:06
